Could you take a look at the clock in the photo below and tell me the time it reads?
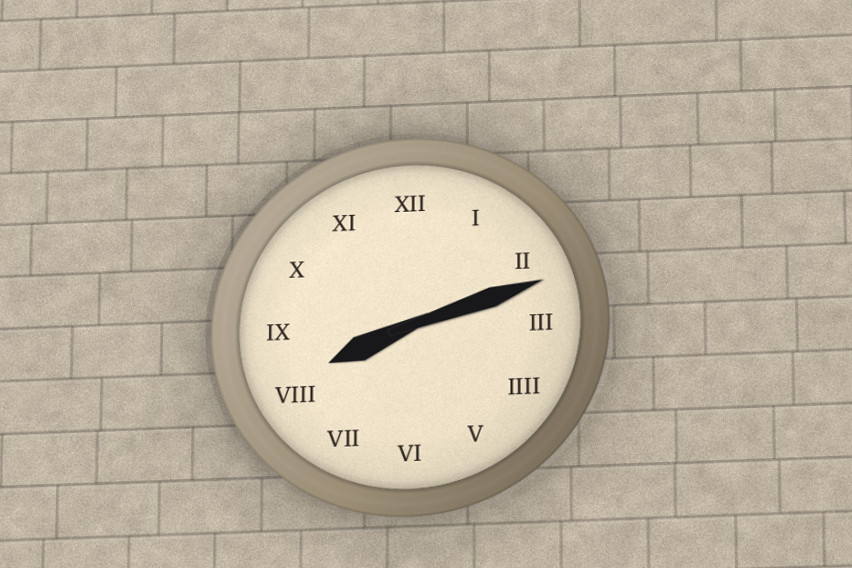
8:12
